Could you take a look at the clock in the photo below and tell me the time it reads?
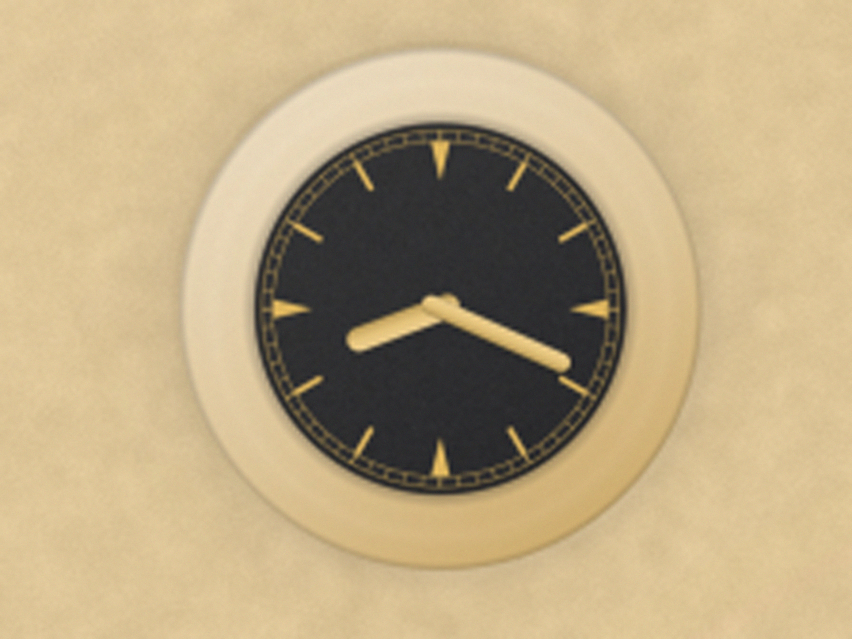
8:19
